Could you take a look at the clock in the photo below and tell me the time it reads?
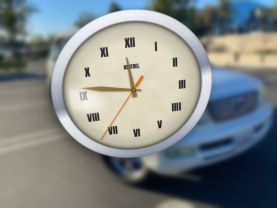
11:46:36
